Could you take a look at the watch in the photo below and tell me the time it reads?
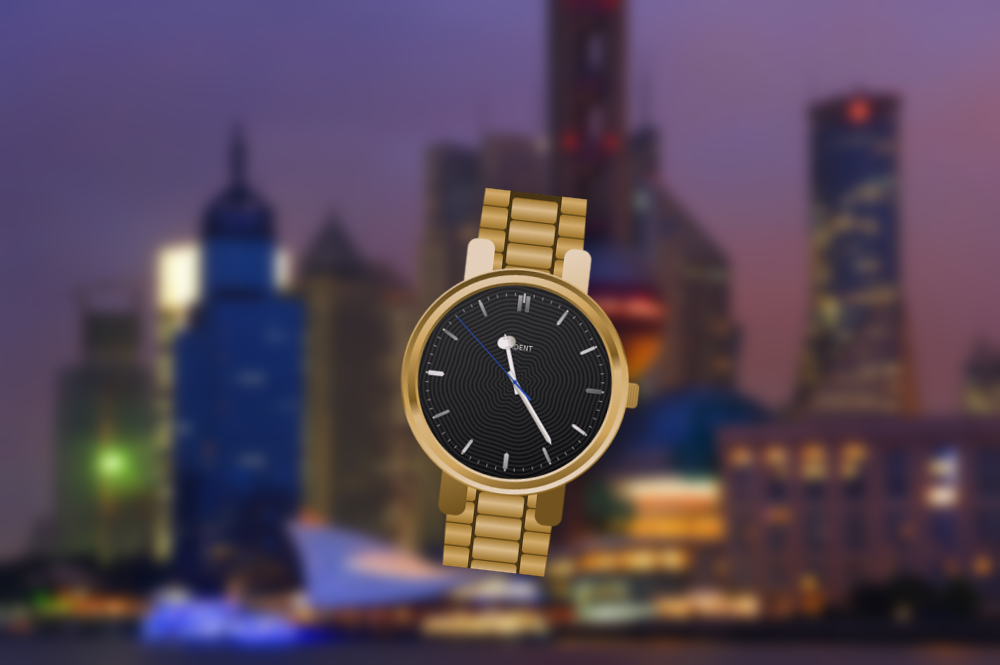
11:23:52
